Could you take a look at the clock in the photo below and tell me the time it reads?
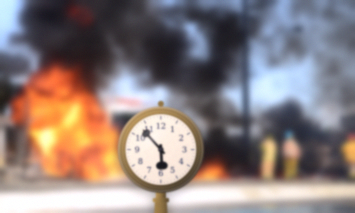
5:53
